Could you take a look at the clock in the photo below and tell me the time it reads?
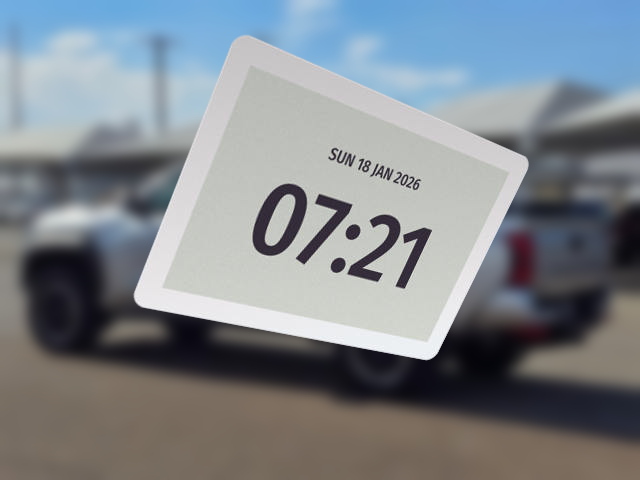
7:21
